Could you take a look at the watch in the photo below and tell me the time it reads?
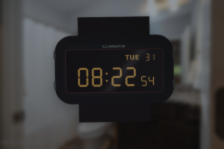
8:22:54
